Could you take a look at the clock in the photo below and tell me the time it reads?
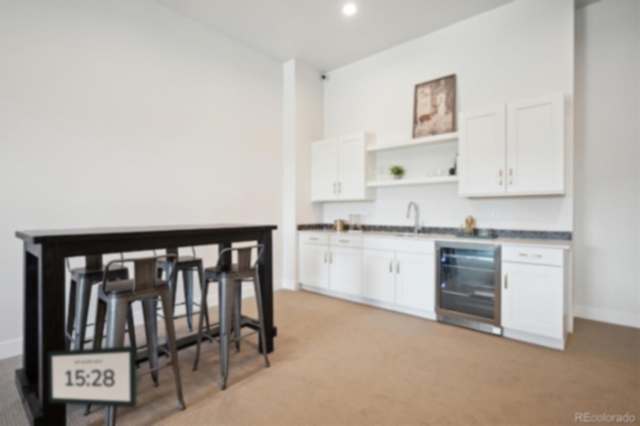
15:28
